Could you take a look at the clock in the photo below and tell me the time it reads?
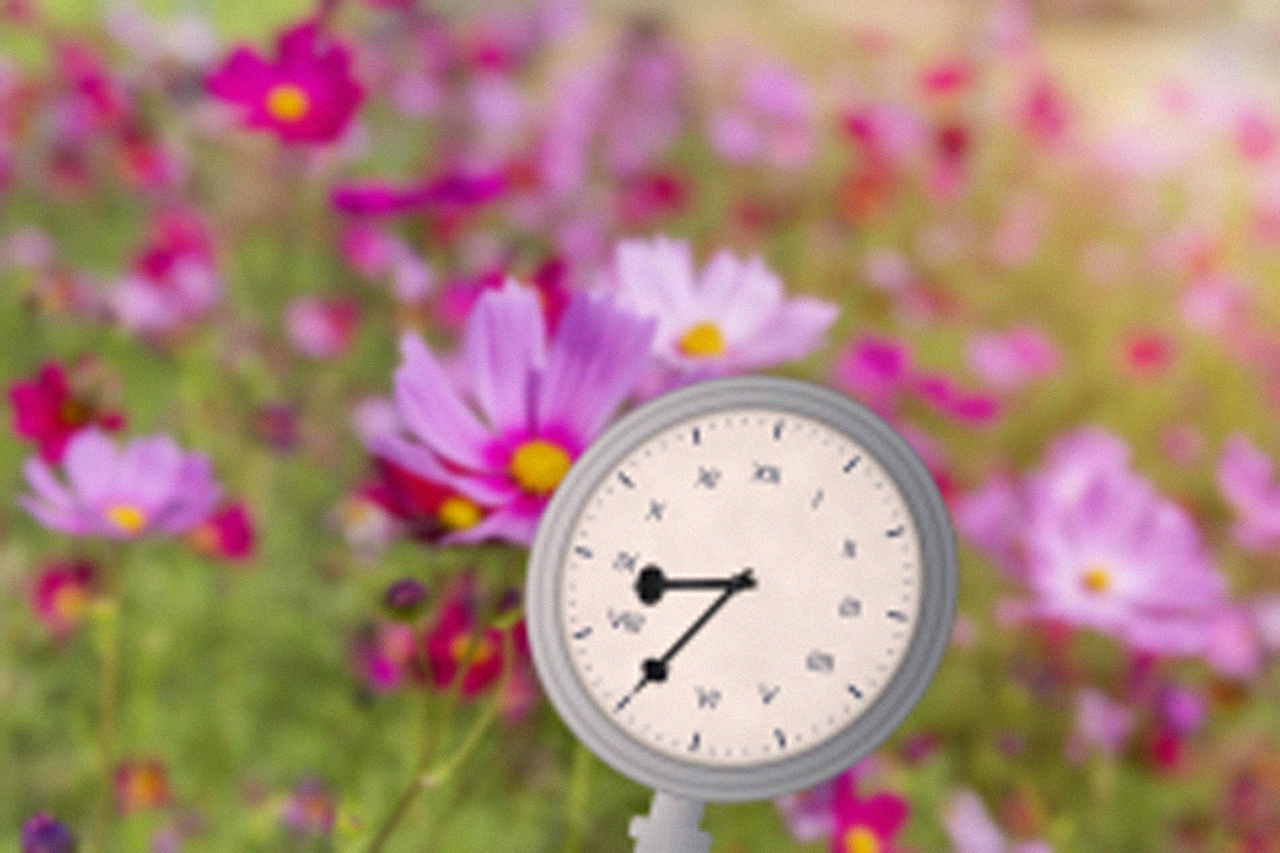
8:35
